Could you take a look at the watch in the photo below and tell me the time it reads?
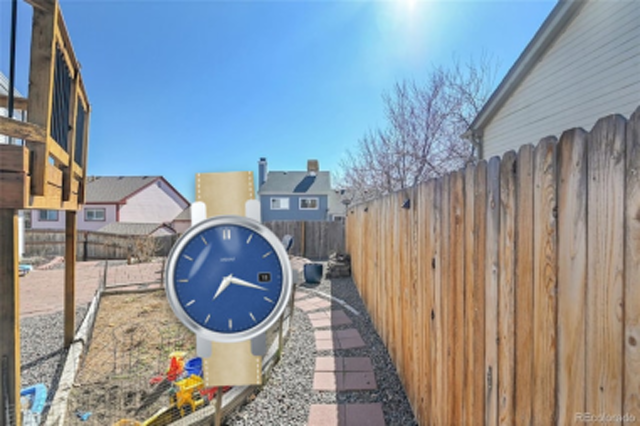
7:18
